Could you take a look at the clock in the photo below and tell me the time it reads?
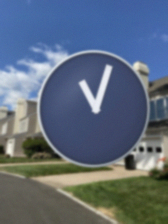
11:03
